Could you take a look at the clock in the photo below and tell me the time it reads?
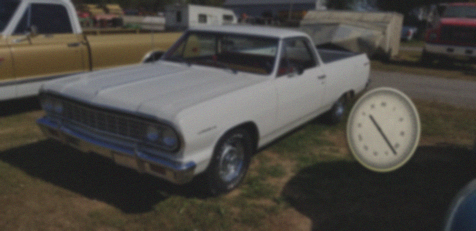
10:22
